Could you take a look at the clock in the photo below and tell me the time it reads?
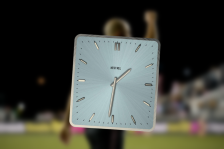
1:31
